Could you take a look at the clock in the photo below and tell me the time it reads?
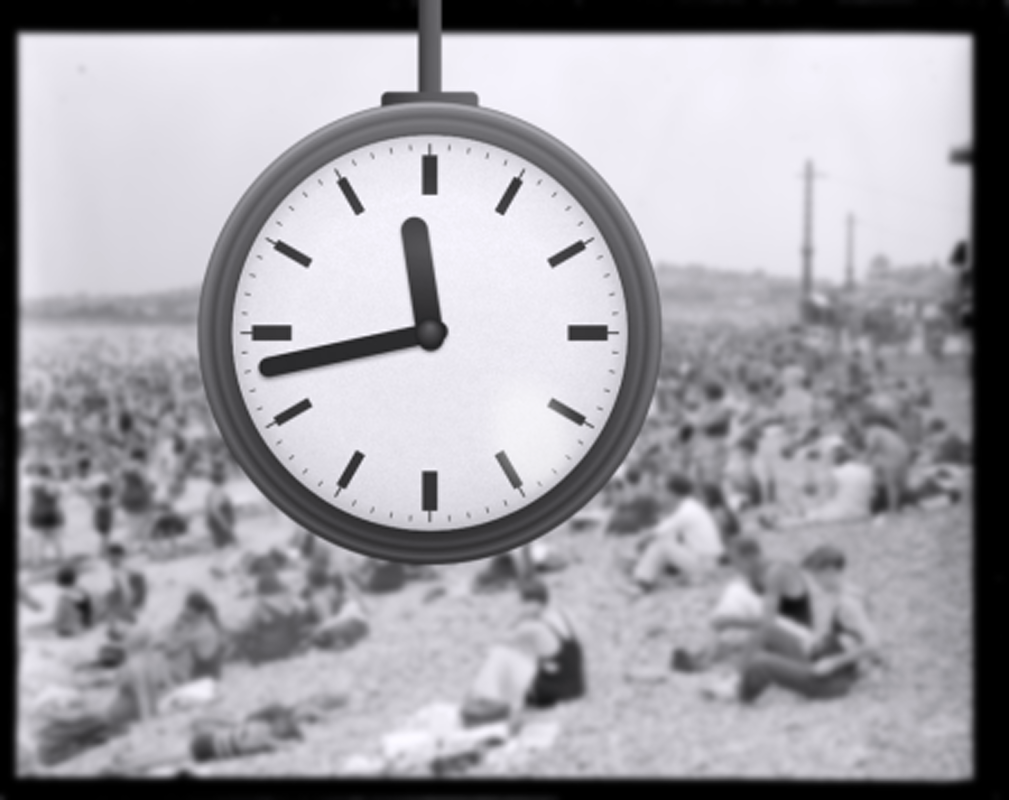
11:43
